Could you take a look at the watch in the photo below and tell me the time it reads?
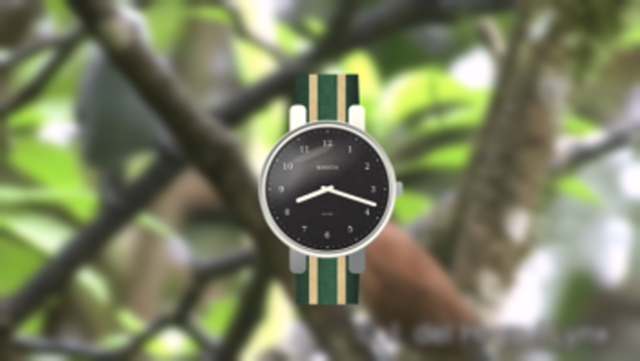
8:18
